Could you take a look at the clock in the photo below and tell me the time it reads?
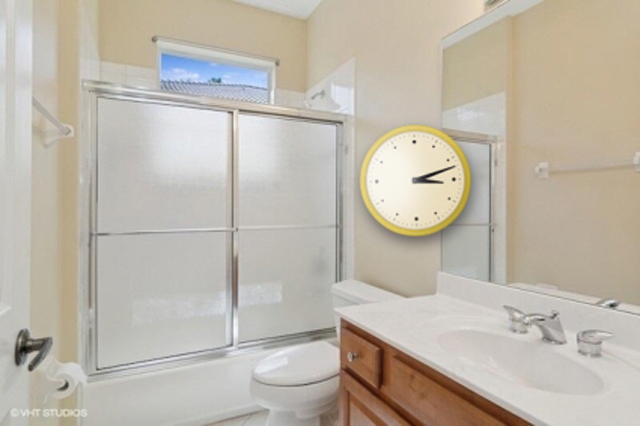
3:12
